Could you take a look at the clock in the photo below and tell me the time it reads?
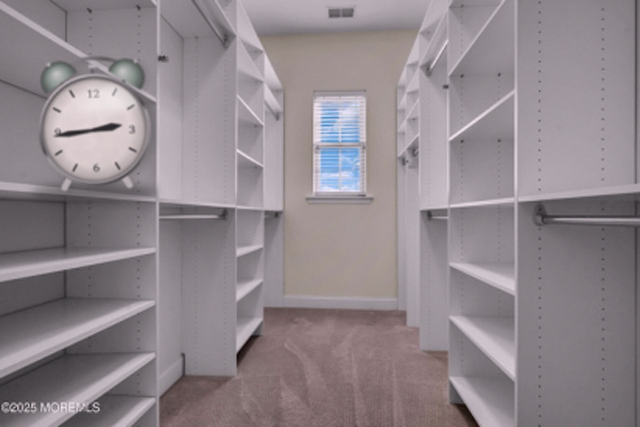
2:44
